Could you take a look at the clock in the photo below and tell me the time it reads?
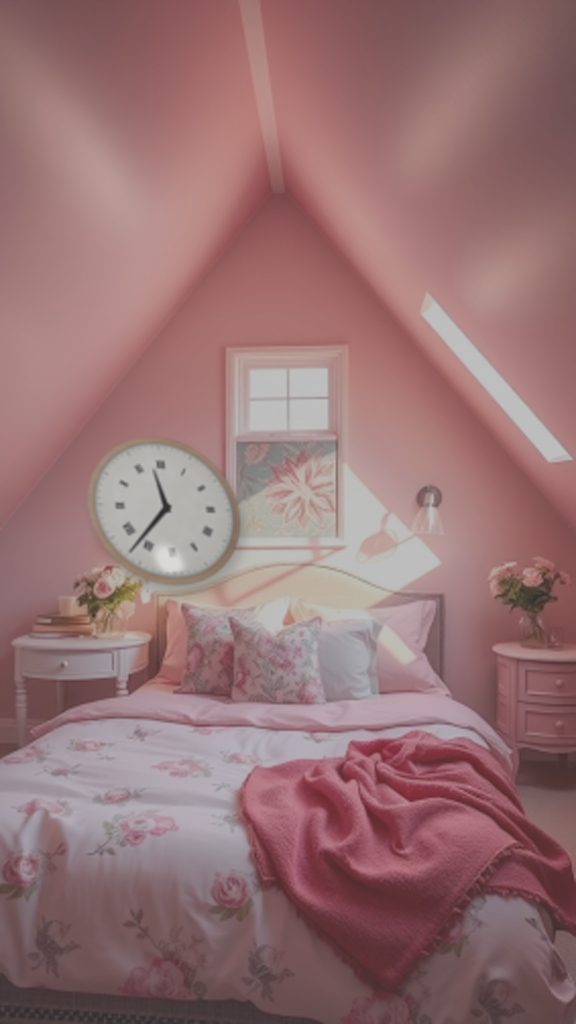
11:37
